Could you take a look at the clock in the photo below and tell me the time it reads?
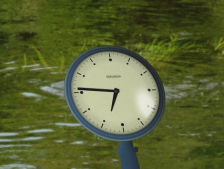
6:46
